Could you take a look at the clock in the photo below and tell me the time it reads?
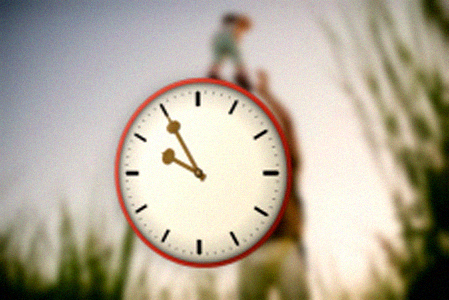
9:55
